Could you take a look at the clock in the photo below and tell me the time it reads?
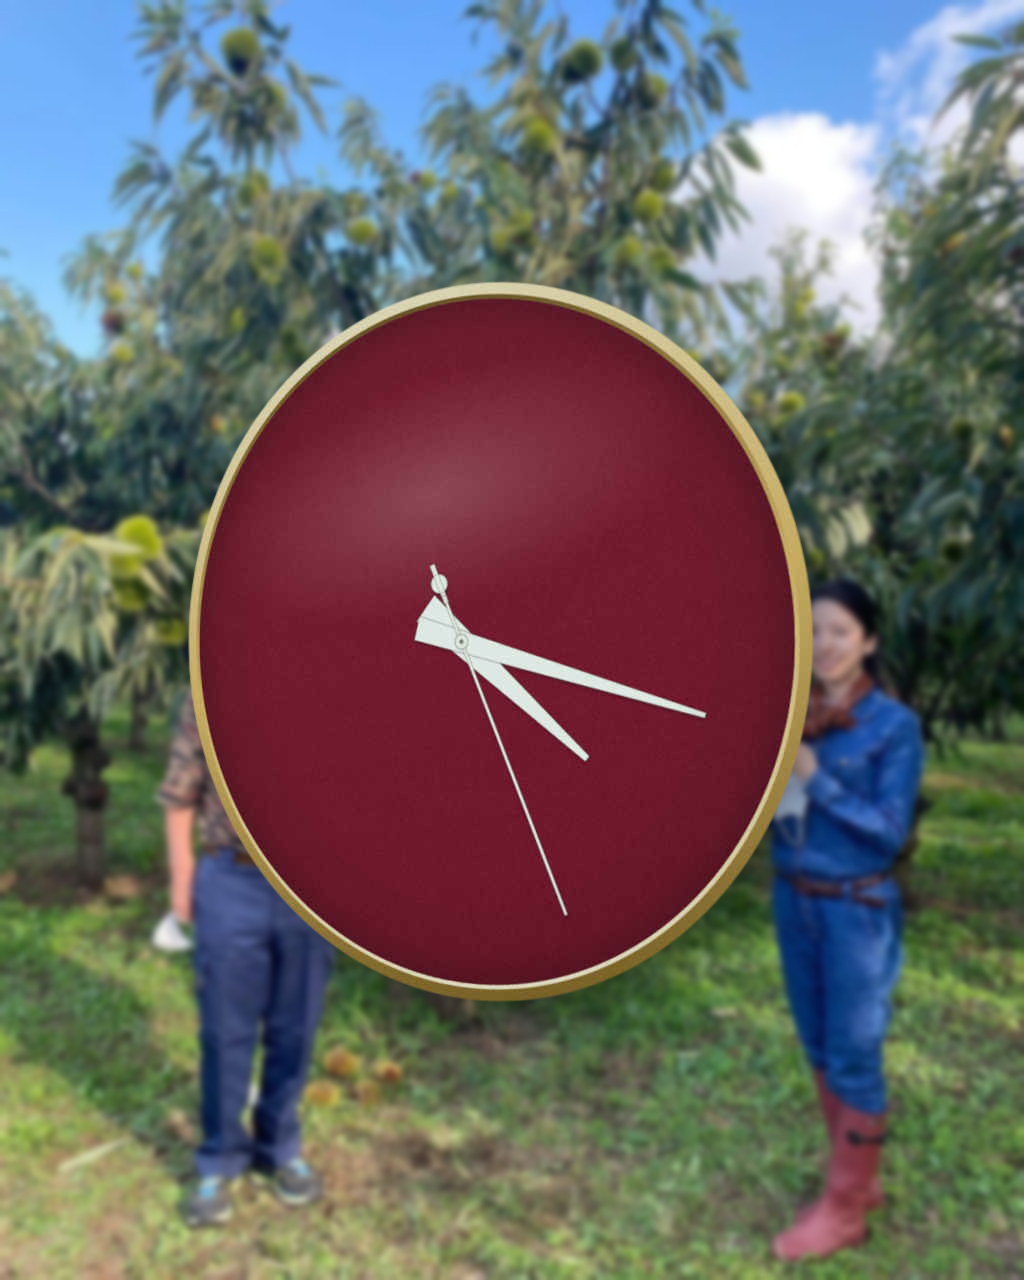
4:17:26
